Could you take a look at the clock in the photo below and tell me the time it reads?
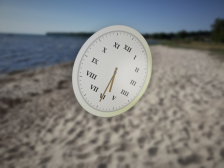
5:30
